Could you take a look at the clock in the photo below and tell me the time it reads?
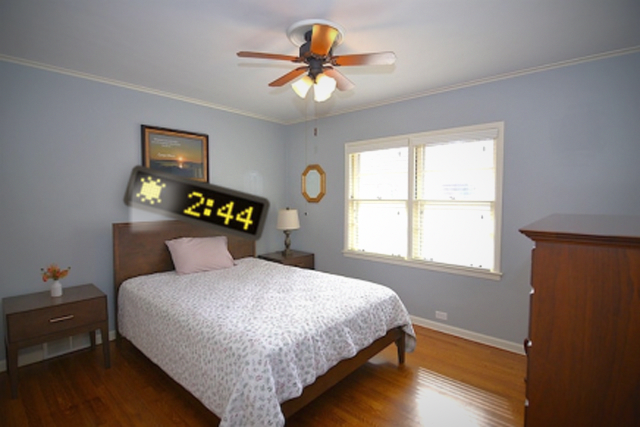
2:44
